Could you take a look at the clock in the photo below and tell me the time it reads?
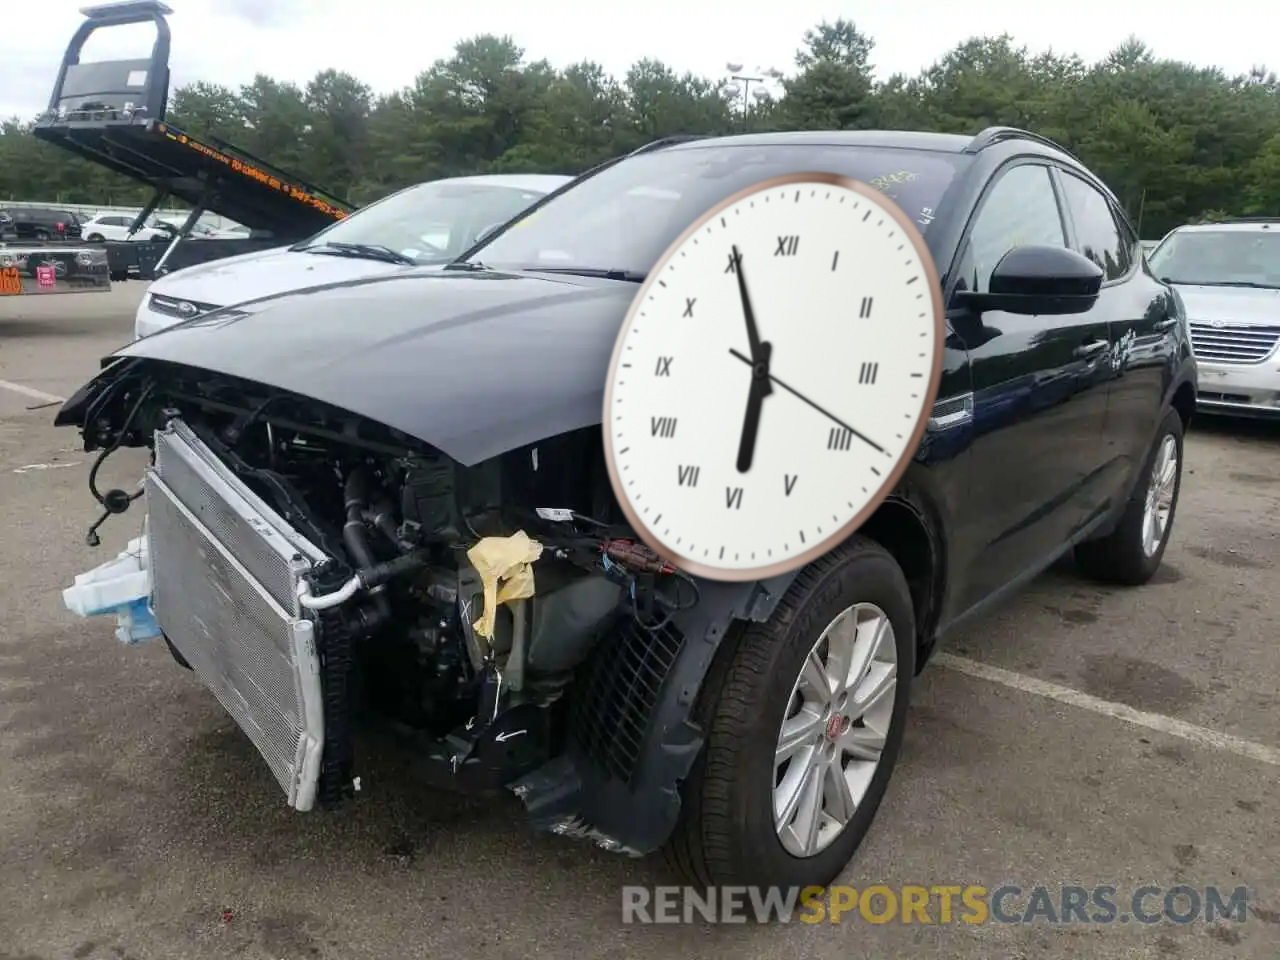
5:55:19
